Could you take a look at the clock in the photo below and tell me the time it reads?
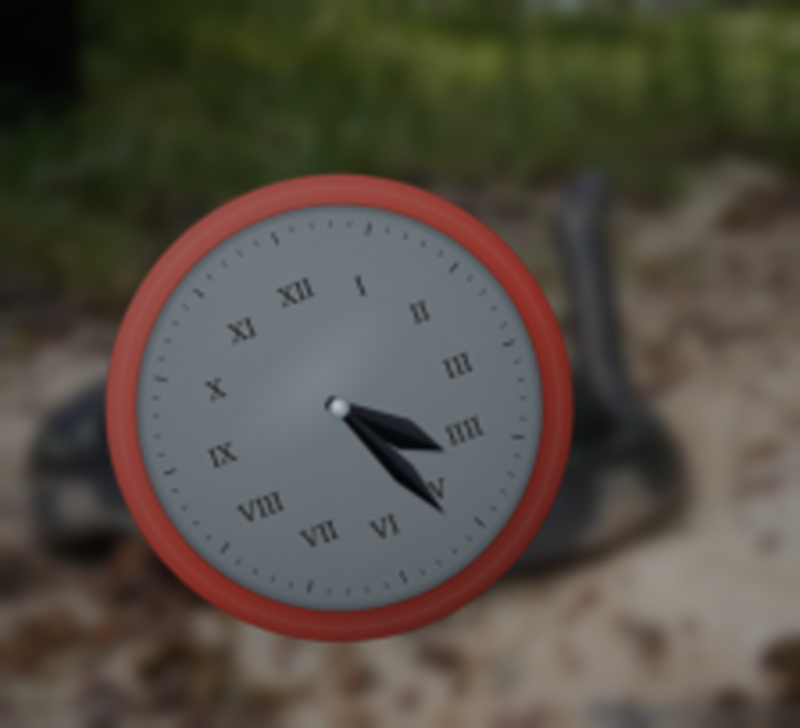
4:26
